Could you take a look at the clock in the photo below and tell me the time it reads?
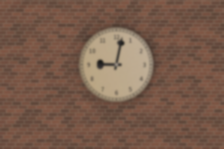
9:02
